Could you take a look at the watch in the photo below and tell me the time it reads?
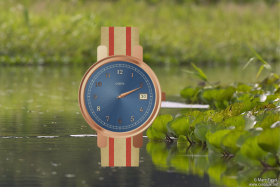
2:11
